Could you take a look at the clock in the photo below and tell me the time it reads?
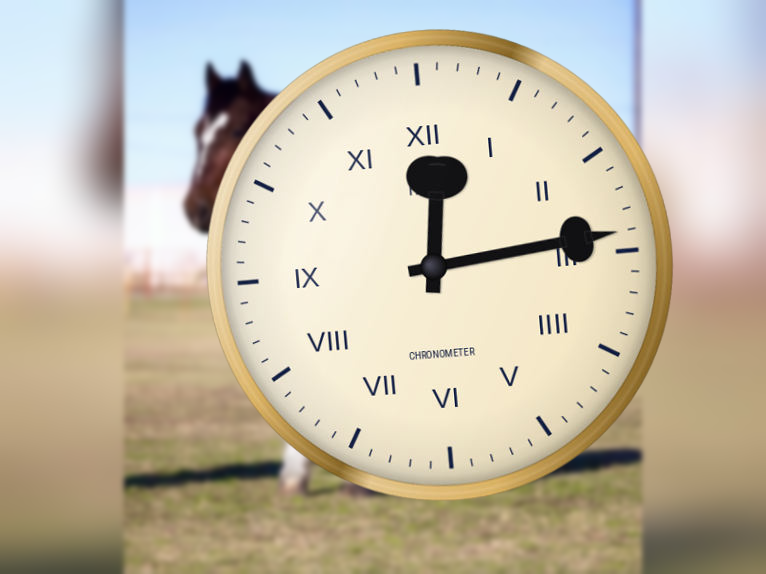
12:14
